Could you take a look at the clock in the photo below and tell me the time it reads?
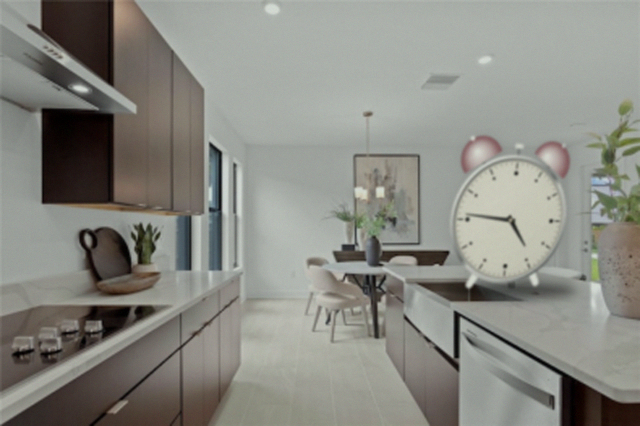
4:46
